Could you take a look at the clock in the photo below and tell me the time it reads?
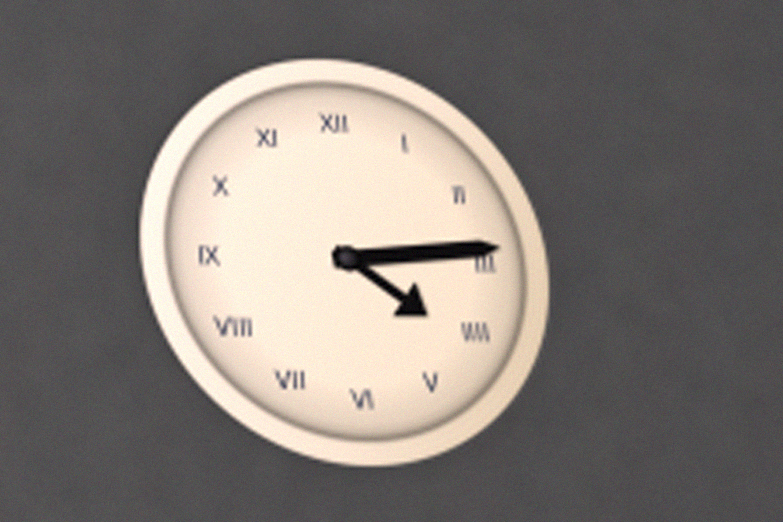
4:14
